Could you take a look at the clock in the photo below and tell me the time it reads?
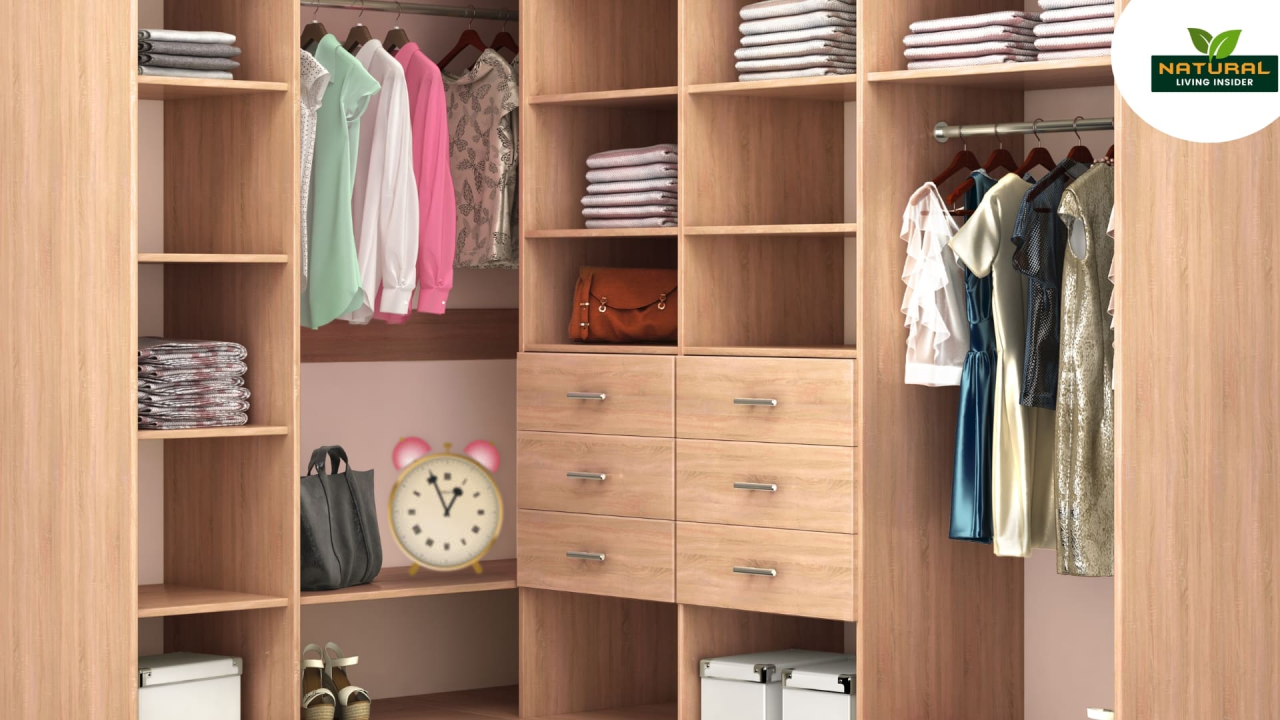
12:56
